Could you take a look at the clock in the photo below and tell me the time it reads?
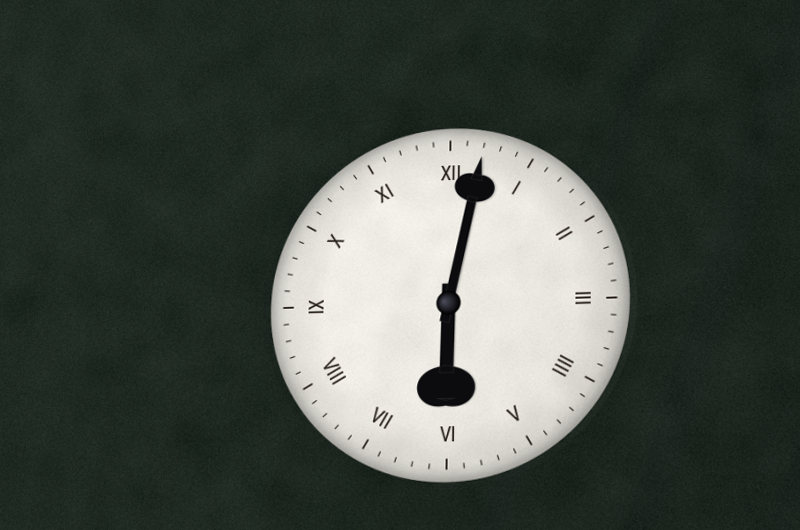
6:02
